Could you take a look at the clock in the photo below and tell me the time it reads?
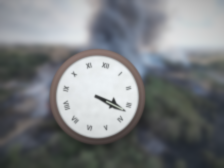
3:17
